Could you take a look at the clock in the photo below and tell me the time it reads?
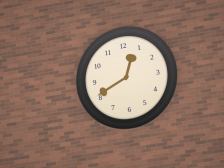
12:41
